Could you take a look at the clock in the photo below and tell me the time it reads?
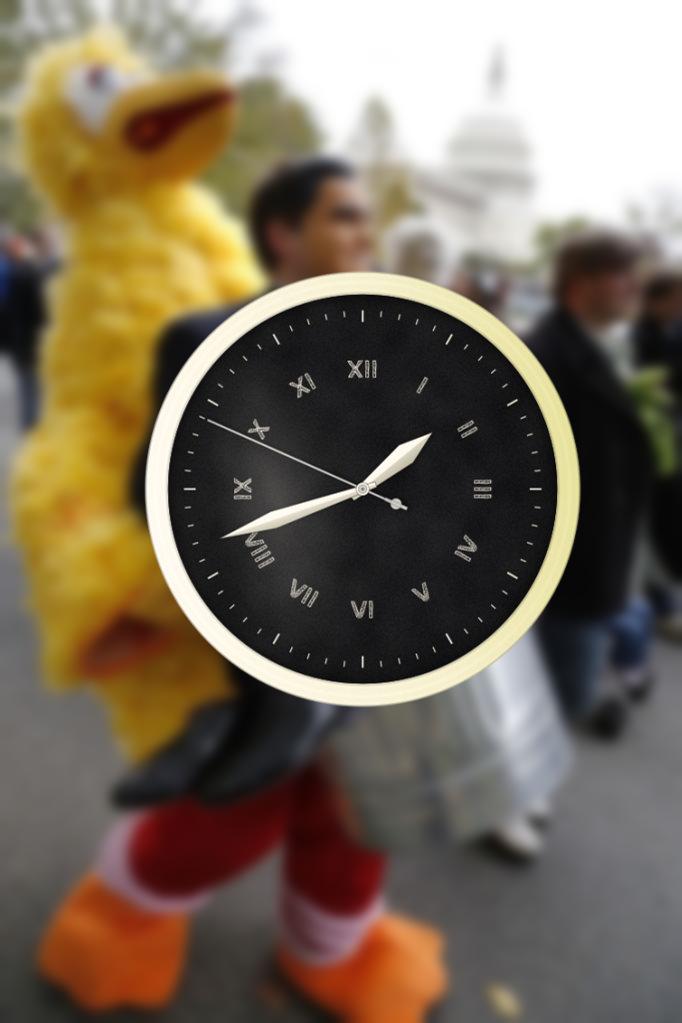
1:41:49
